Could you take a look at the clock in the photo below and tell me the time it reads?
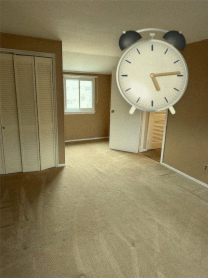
5:14
